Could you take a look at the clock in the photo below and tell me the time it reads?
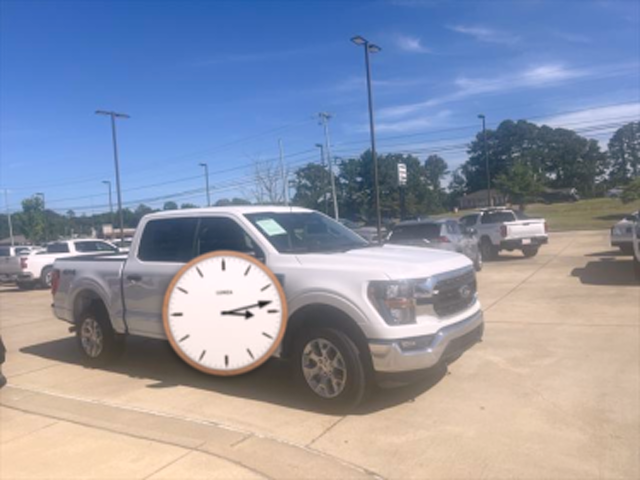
3:13
